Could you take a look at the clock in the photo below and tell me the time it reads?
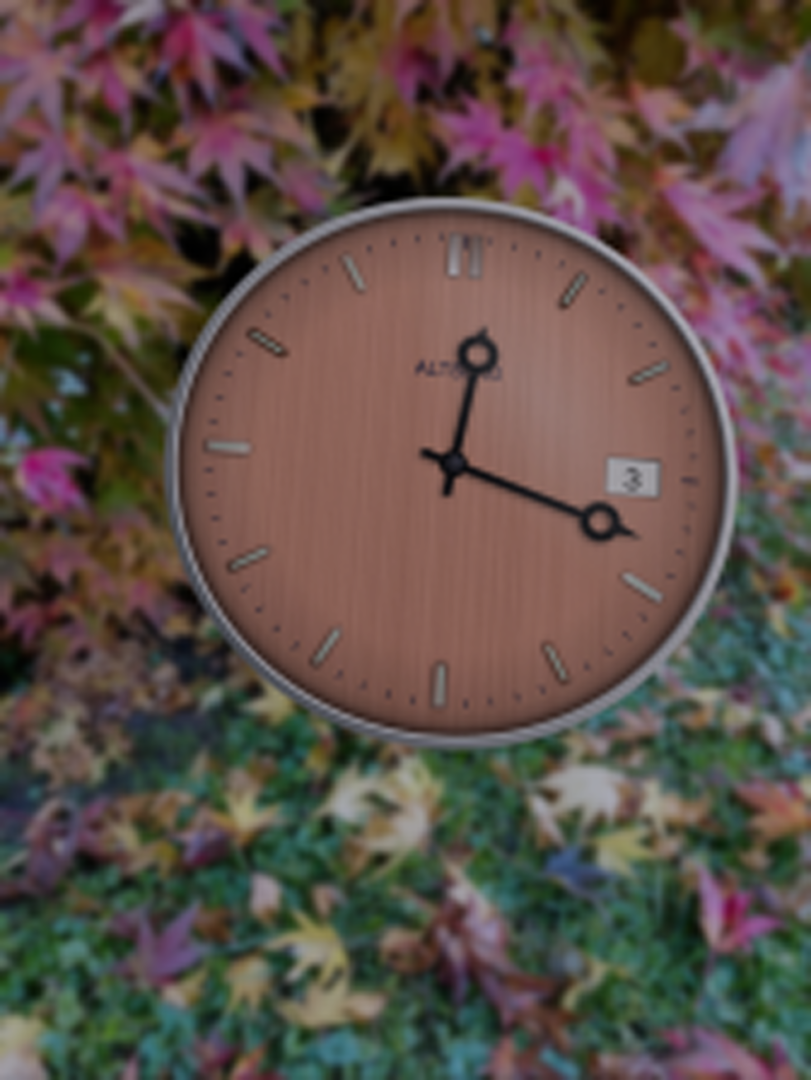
12:18
